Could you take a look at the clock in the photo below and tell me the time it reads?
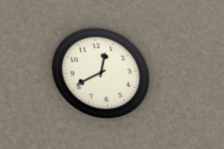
12:41
